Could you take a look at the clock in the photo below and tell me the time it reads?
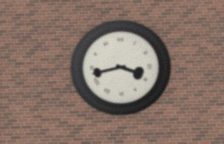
3:43
